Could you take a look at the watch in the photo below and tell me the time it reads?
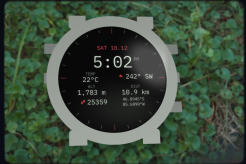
5:02
